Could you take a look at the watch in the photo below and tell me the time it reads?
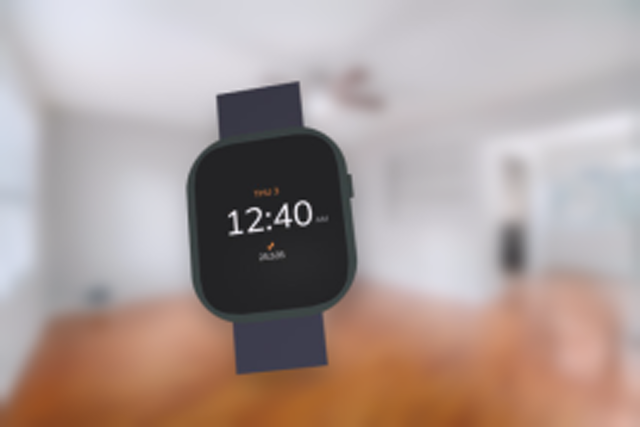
12:40
